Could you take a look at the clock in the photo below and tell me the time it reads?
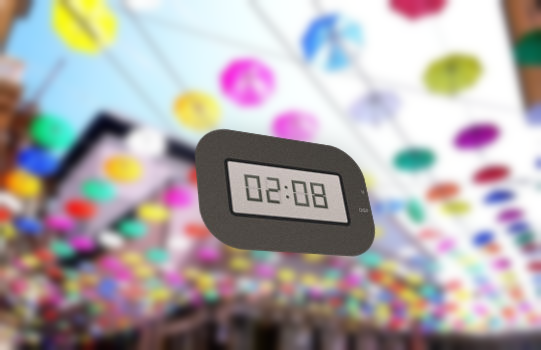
2:08
